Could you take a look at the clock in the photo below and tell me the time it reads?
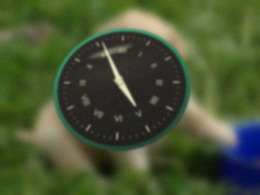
4:56
